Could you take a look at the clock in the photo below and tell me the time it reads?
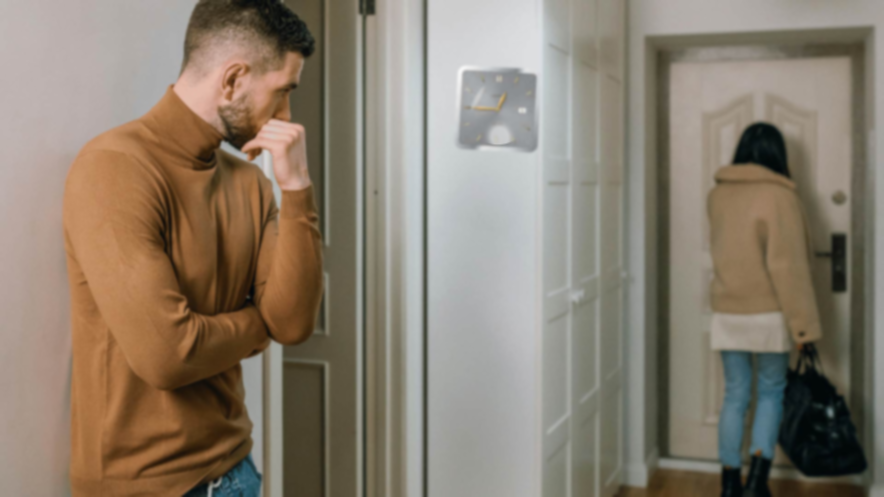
12:45
